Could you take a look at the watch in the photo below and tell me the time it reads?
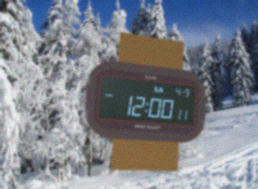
12:00
